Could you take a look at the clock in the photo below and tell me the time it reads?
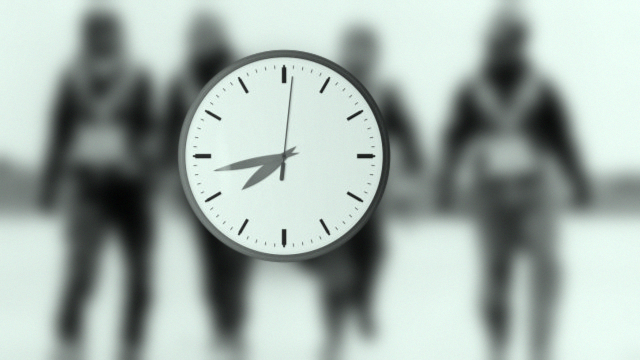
7:43:01
